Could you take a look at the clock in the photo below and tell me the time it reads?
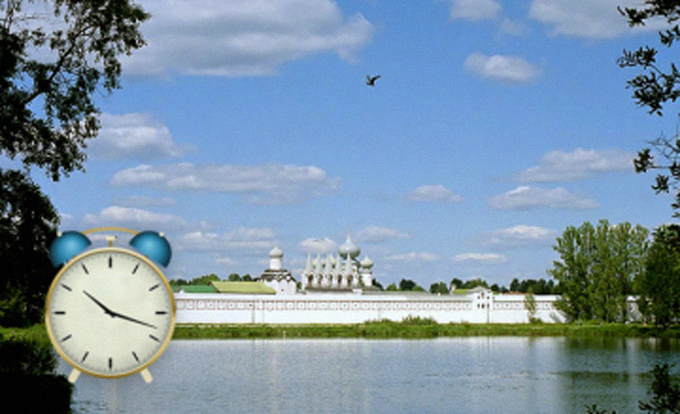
10:18
